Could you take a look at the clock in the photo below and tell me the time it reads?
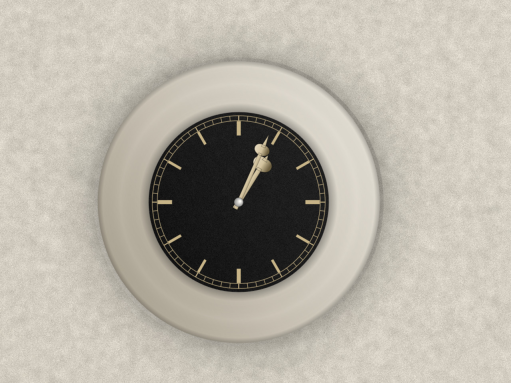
1:04
